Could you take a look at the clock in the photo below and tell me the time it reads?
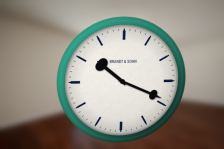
10:19
